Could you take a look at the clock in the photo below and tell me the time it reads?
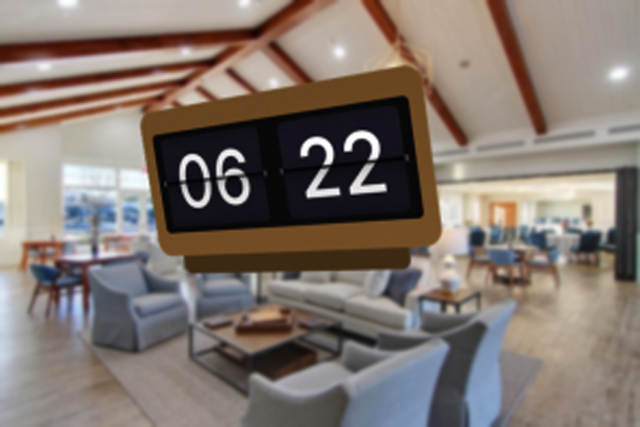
6:22
